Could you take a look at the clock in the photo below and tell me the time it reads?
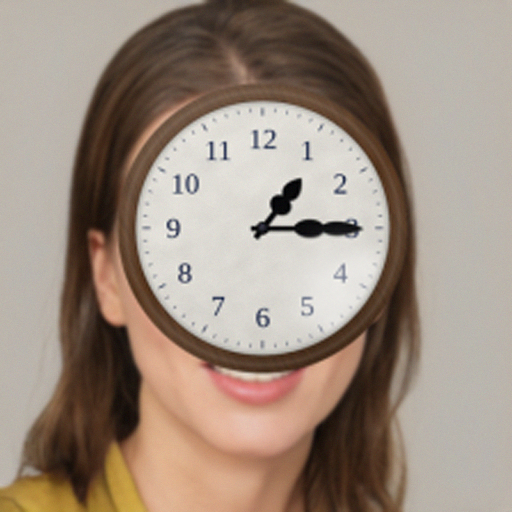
1:15
